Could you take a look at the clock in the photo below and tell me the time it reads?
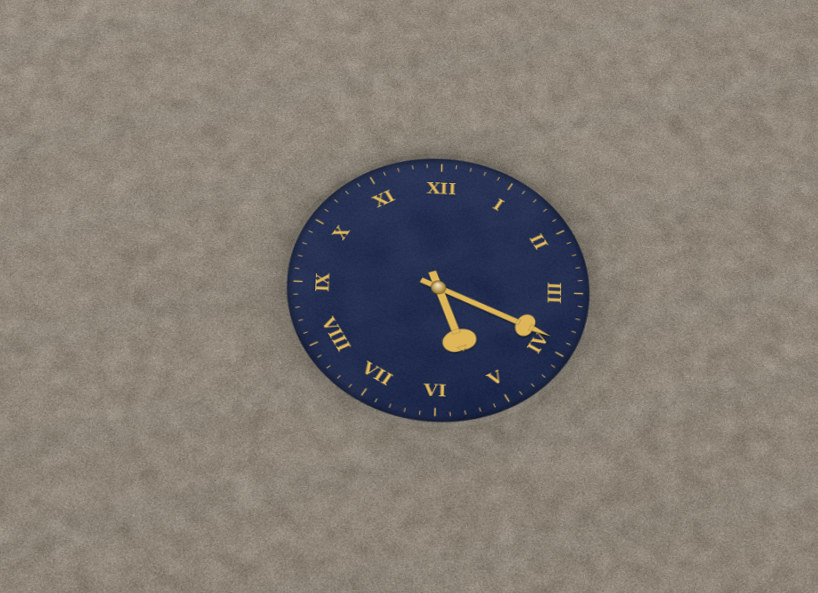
5:19
